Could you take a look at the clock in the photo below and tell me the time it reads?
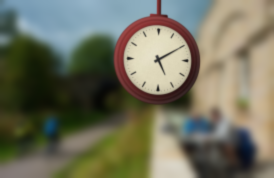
5:10
